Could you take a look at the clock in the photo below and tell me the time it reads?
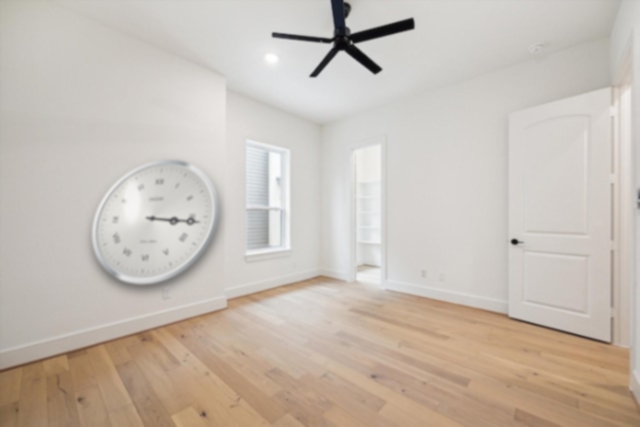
3:16
